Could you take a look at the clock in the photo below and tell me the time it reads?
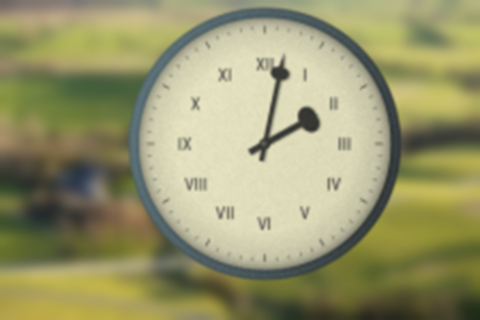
2:02
